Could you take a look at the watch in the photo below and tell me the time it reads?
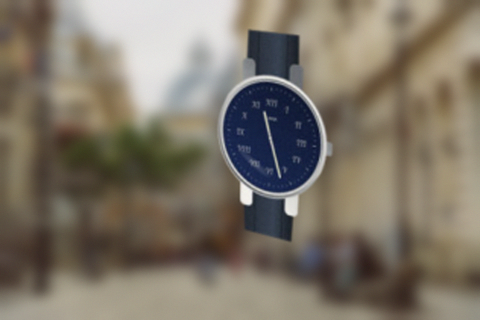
11:27
